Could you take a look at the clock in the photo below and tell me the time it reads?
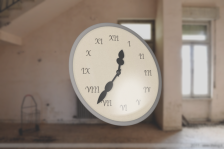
12:37
